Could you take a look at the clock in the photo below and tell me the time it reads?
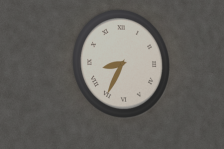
8:35
